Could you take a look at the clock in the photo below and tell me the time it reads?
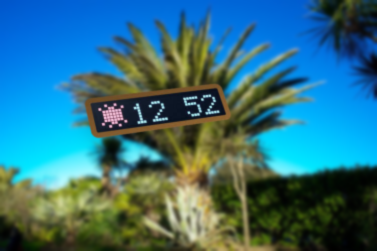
12:52
